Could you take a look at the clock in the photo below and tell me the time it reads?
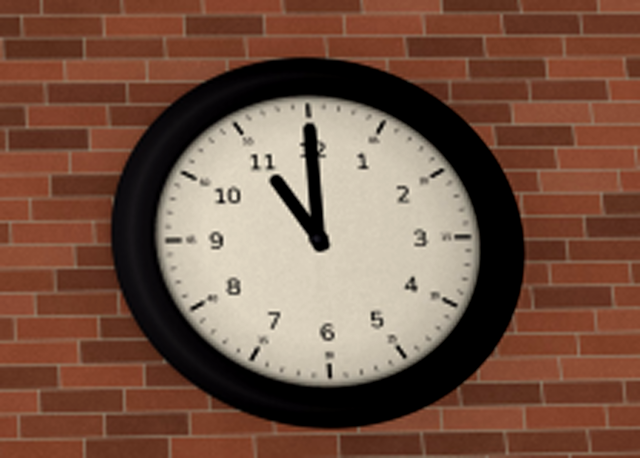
11:00
